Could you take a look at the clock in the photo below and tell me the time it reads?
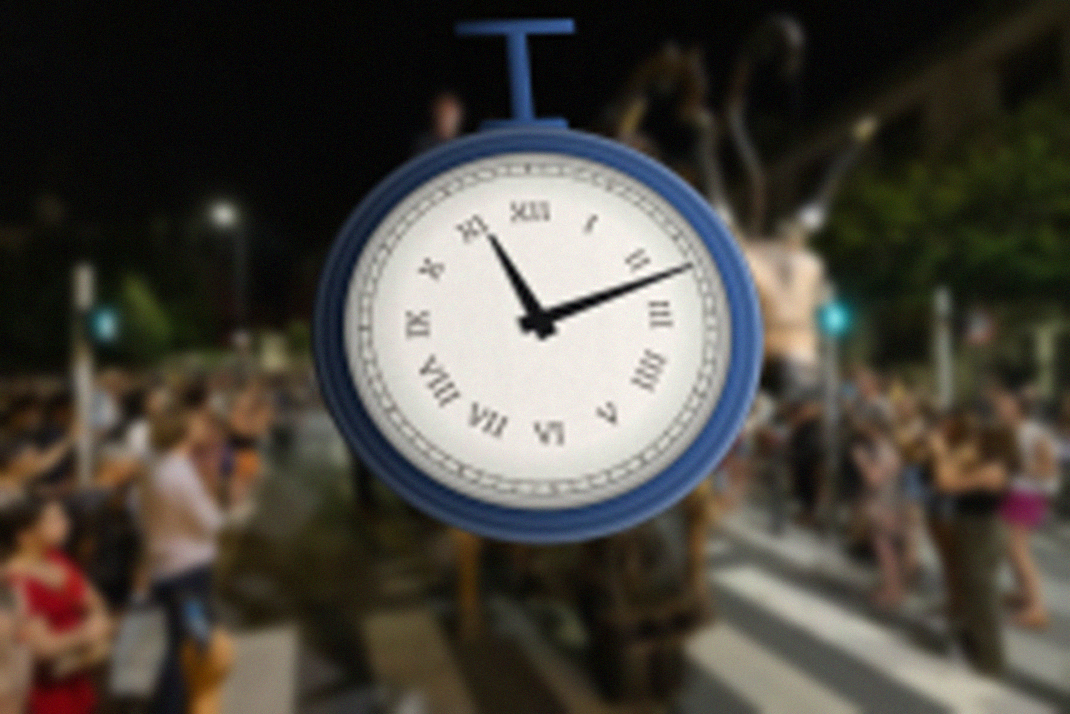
11:12
